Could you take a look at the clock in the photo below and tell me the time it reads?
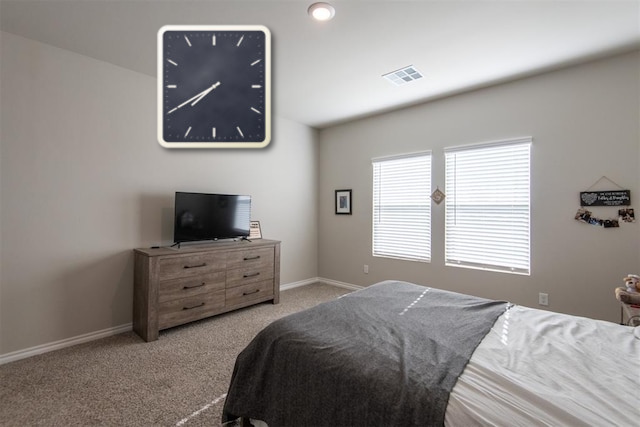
7:40
